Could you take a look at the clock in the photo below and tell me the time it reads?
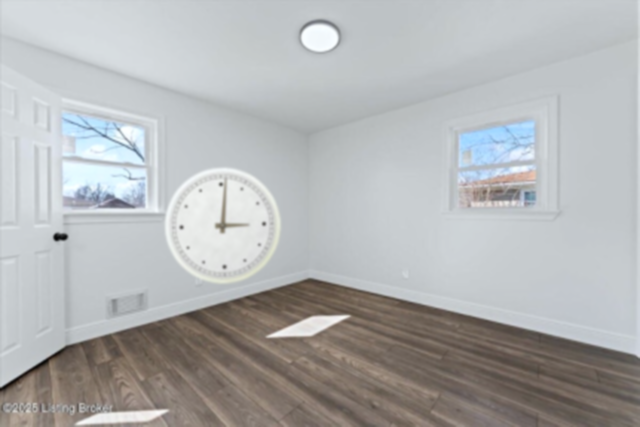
3:01
